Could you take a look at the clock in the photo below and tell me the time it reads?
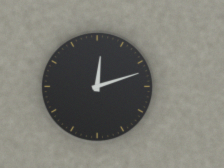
12:12
